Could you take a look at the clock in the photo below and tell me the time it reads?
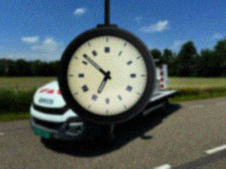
6:52
